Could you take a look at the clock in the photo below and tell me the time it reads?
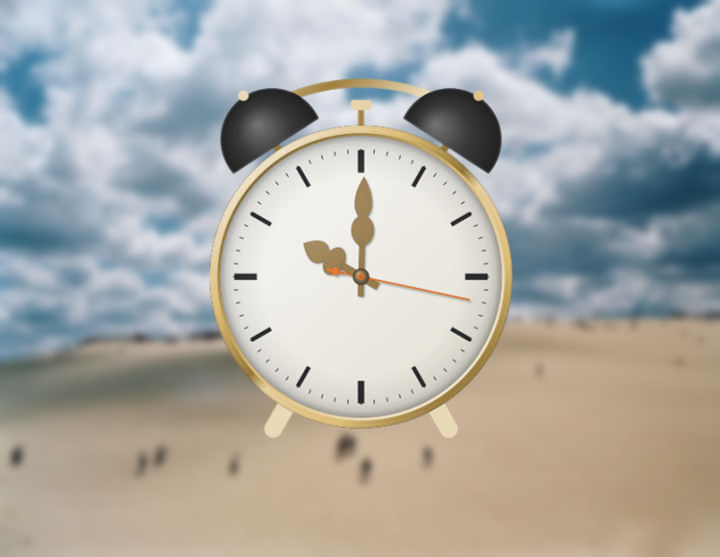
10:00:17
